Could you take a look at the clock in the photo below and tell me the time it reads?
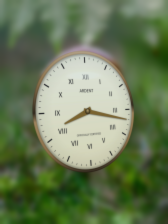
8:17
